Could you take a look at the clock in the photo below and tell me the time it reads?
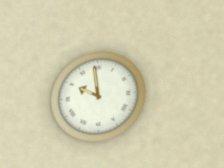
9:59
